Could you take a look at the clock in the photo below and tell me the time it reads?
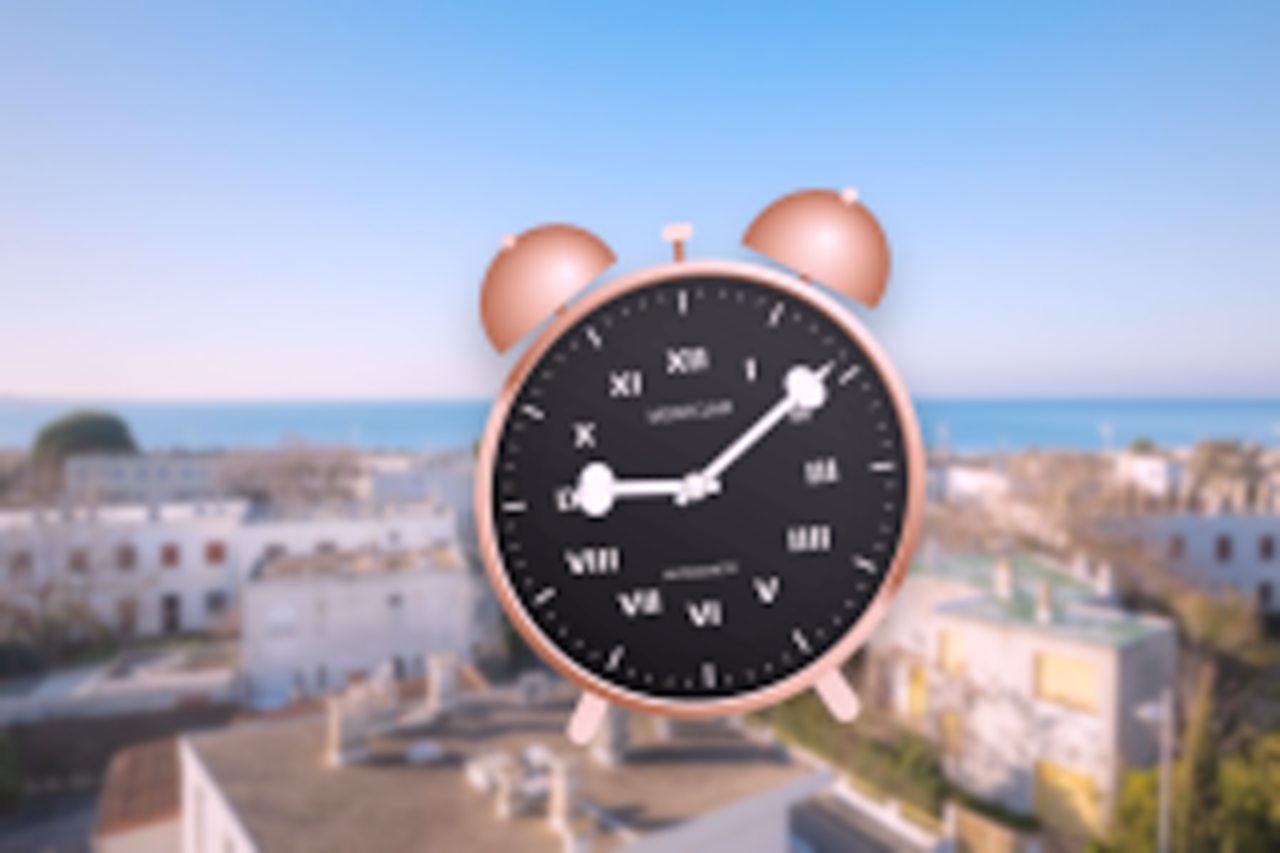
9:09
